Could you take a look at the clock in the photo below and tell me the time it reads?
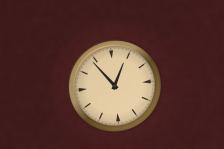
12:54
